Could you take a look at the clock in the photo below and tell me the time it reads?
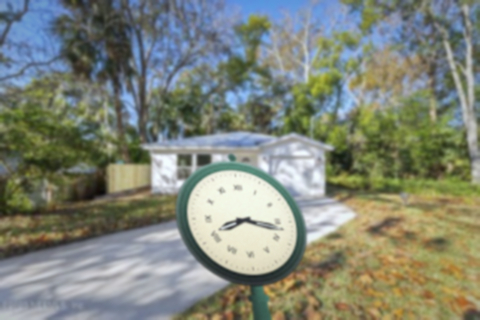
8:17
